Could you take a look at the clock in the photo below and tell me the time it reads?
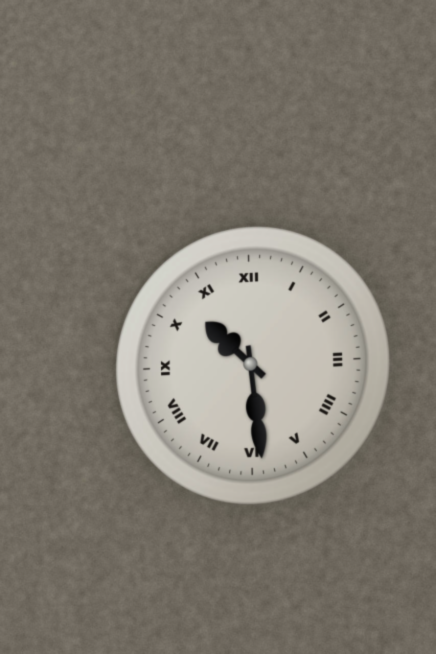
10:29
